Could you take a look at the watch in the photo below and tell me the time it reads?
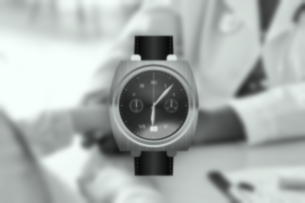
6:07
